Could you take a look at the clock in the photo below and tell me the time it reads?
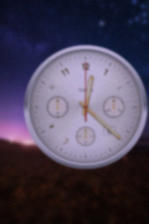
12:22
